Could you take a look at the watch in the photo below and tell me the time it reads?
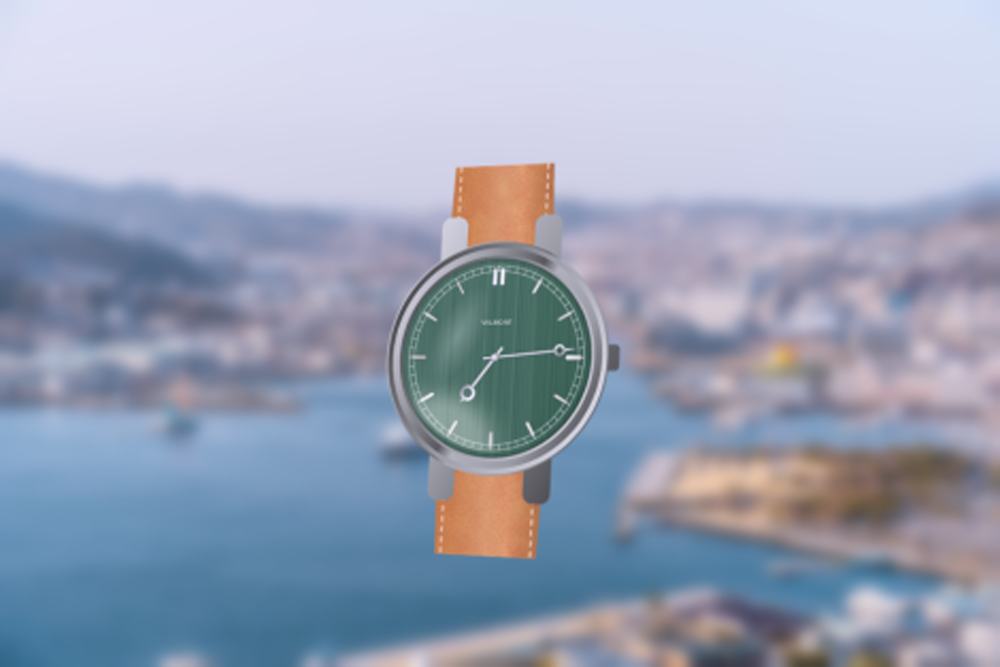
7:14
